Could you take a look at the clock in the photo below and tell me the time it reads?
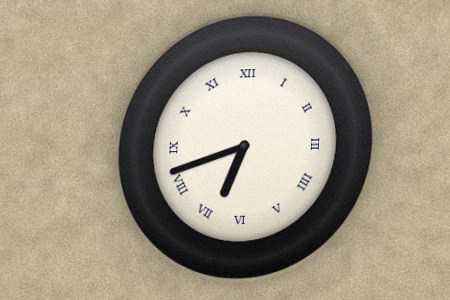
6:42
